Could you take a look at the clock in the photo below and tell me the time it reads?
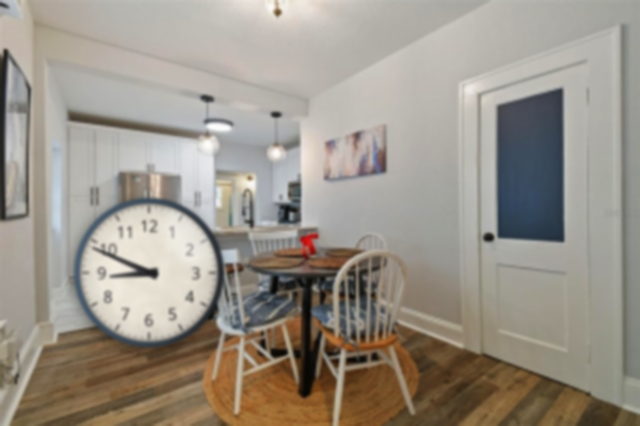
8:49
